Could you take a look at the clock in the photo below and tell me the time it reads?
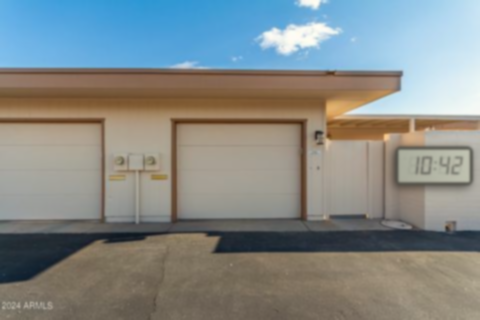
10:42
